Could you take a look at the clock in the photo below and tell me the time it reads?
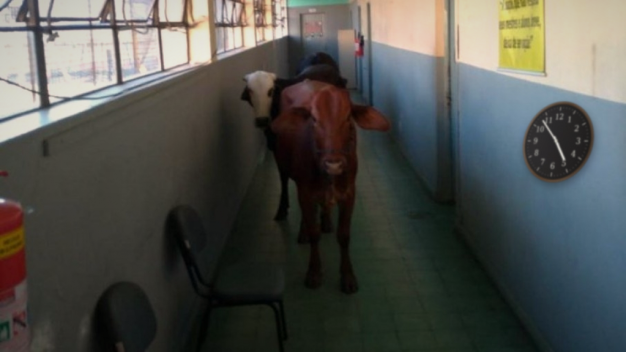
4:53
